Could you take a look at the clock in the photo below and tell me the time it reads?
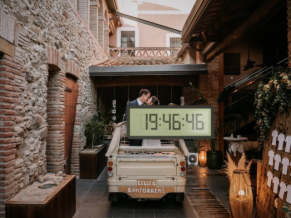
19:46:46
